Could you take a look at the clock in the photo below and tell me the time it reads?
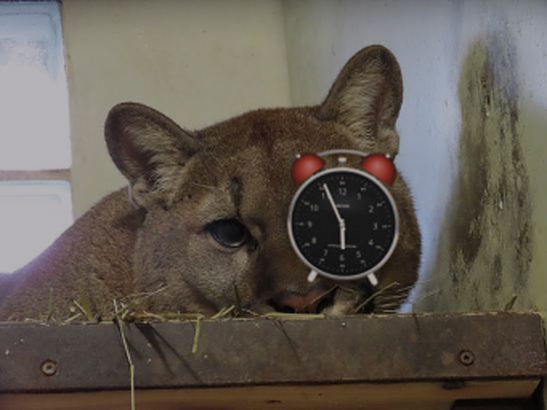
5:56
